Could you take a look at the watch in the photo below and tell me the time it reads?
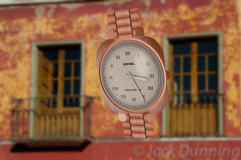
3:26
